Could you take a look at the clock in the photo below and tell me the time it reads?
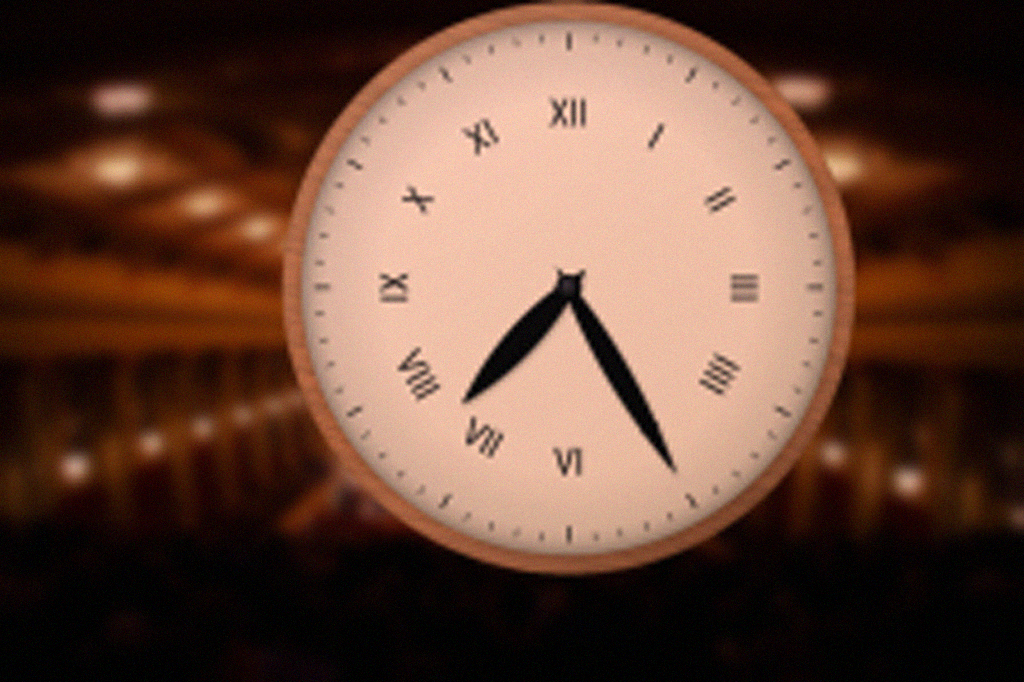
7:25
